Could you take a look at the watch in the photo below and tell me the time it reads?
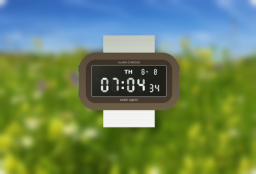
7:04:34
